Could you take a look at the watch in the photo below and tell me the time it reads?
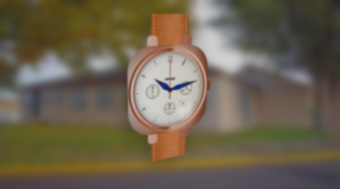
10:13
